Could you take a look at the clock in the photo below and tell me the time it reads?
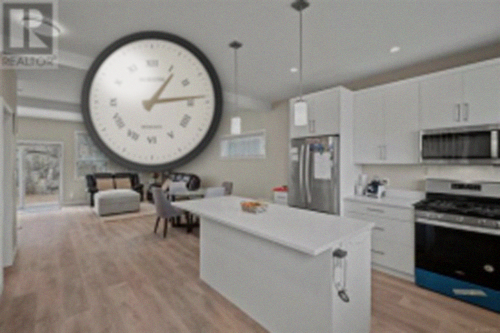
1:14
